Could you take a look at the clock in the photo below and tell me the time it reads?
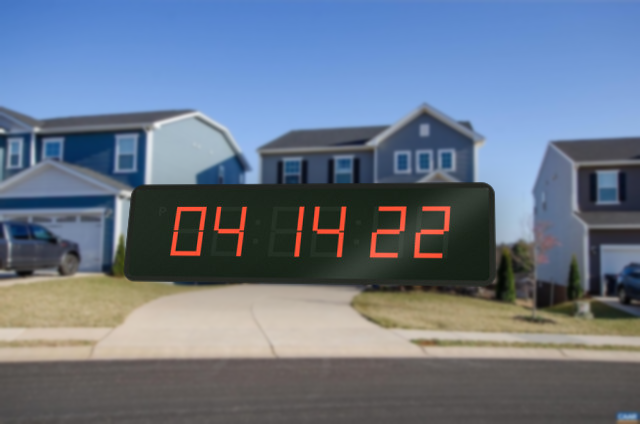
4:14:22
